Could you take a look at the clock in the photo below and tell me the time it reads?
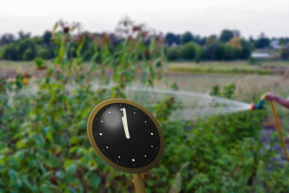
12:01
